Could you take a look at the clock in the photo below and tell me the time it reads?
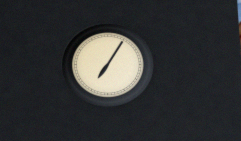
7:05
